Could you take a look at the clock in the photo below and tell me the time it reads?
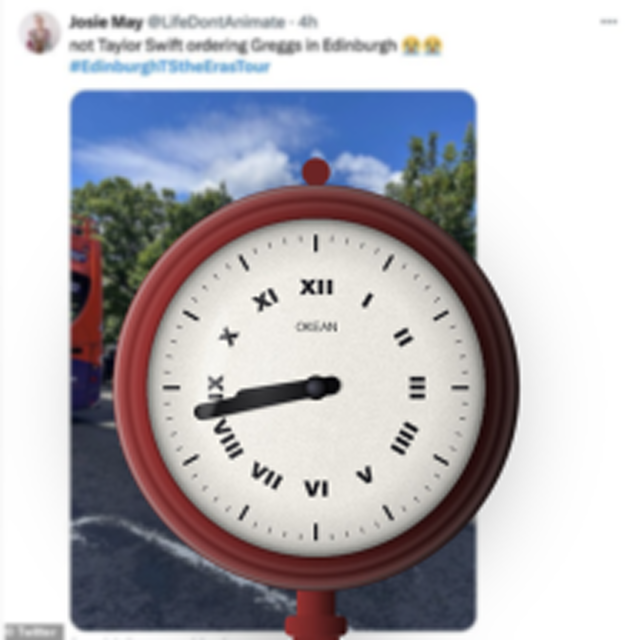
8:43
